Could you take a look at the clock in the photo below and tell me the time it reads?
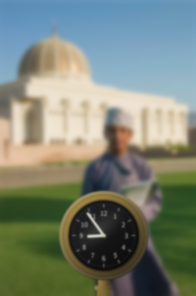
8:54
